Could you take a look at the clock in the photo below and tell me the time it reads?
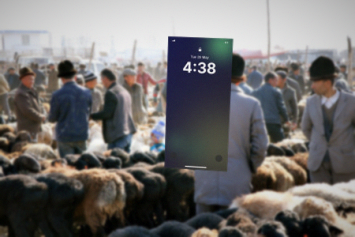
4:38
